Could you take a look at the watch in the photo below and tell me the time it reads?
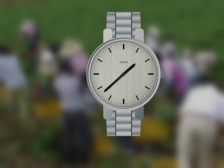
1:38
